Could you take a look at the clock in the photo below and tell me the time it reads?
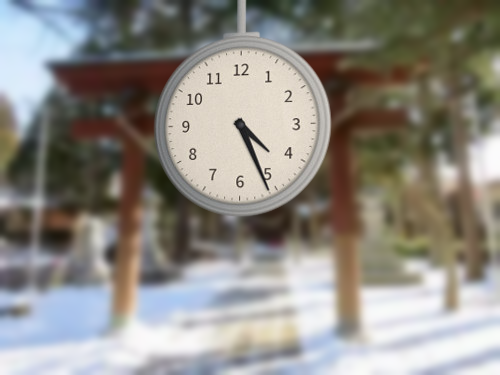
4:26
